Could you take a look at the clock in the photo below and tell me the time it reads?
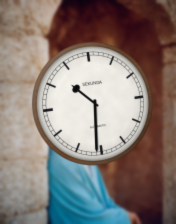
10:31
